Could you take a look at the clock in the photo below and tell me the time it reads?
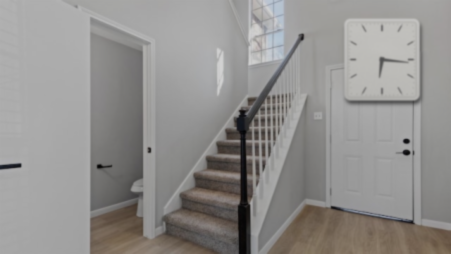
6:16
